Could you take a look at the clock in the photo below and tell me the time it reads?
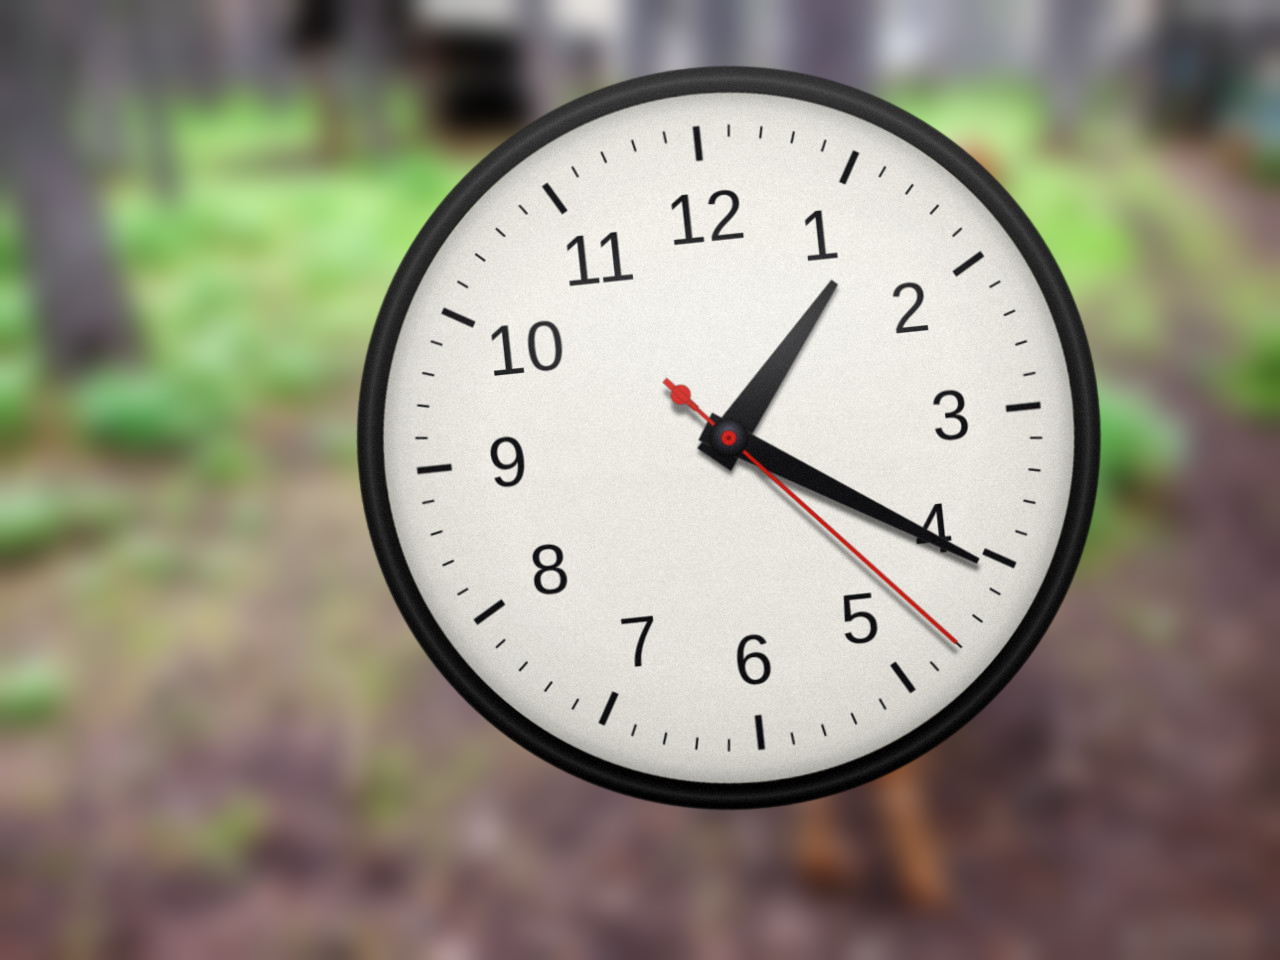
1:20:23
